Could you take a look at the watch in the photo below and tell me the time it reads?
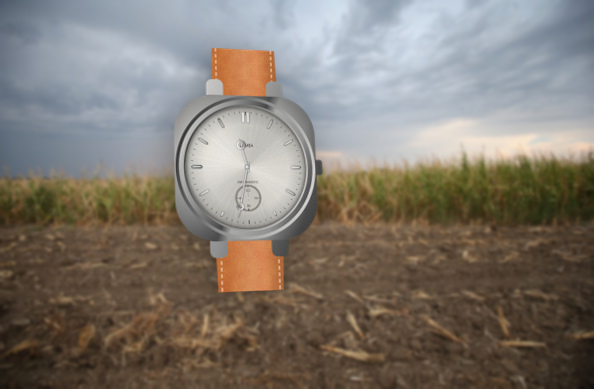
11:32
